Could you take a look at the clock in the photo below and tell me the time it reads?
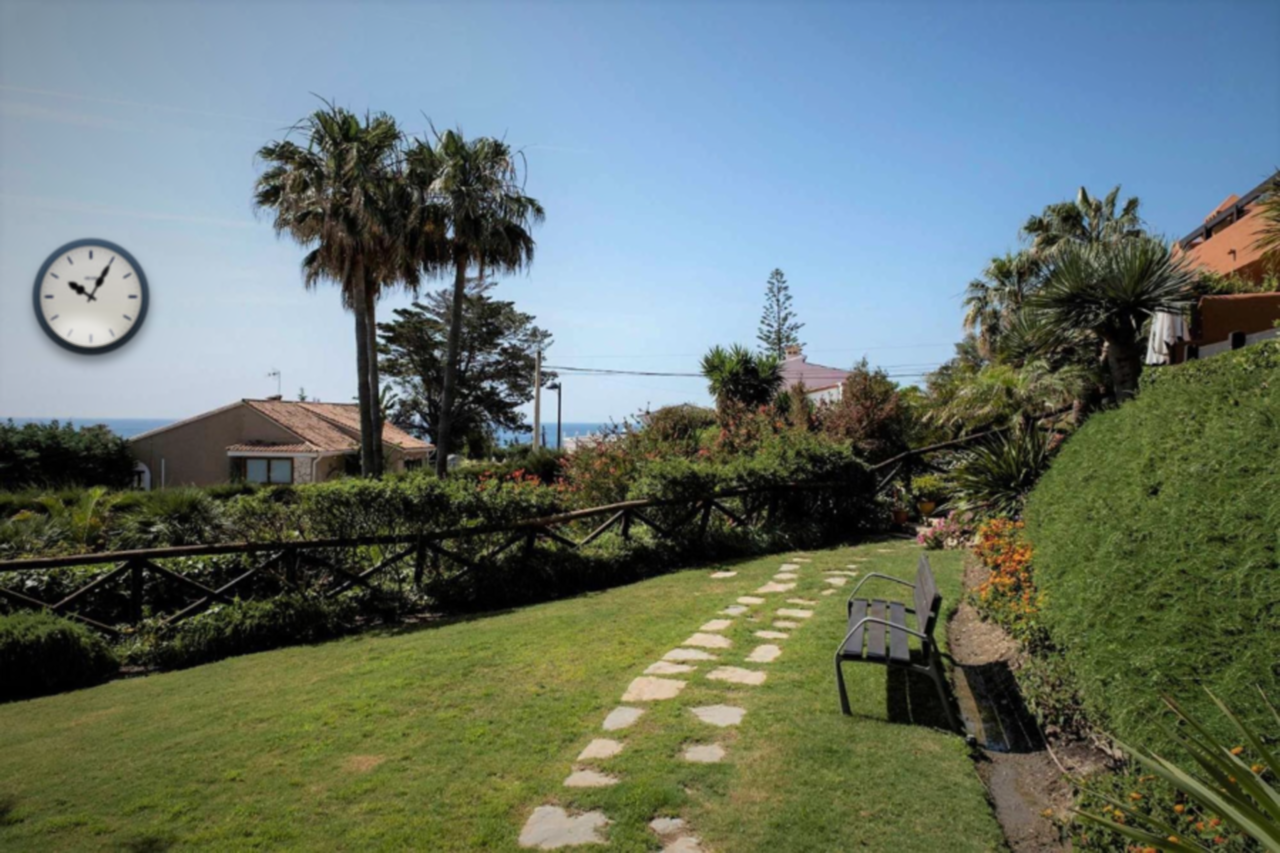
10:05
